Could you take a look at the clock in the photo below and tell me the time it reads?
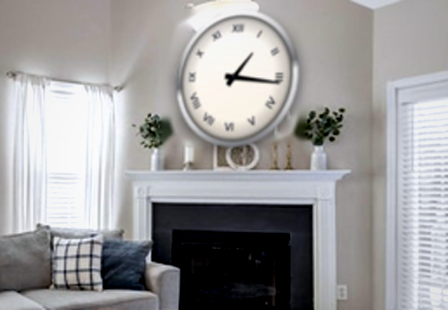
1:16
